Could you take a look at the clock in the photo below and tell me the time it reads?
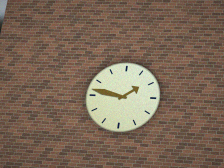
1:47
